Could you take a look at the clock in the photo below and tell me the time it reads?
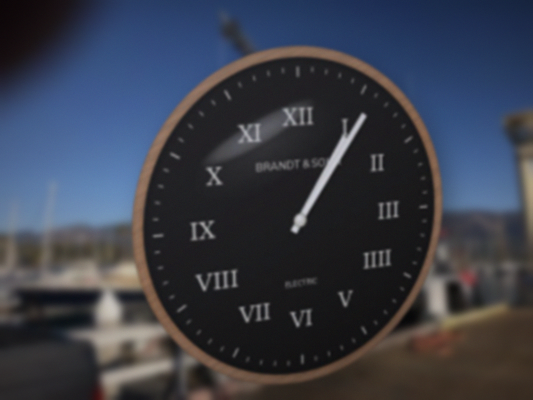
1:06
